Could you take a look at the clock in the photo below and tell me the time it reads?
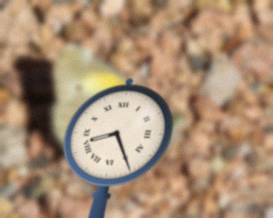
8:25
